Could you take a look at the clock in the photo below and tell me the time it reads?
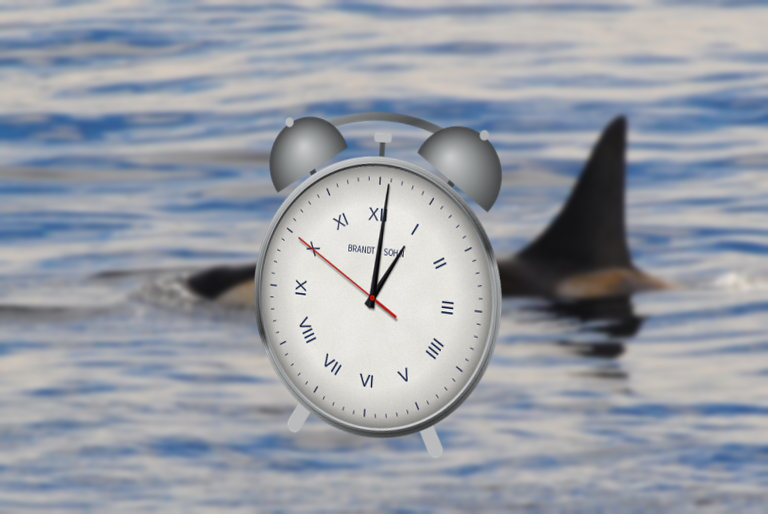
1:00:50
